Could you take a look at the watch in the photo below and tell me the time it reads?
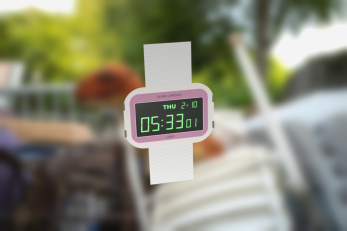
5:33:01
